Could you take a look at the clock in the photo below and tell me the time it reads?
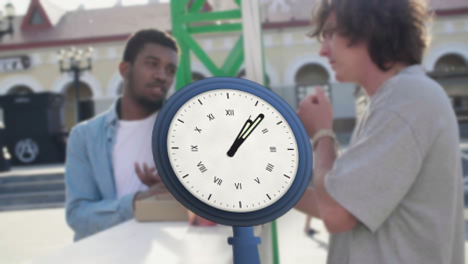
1:07
